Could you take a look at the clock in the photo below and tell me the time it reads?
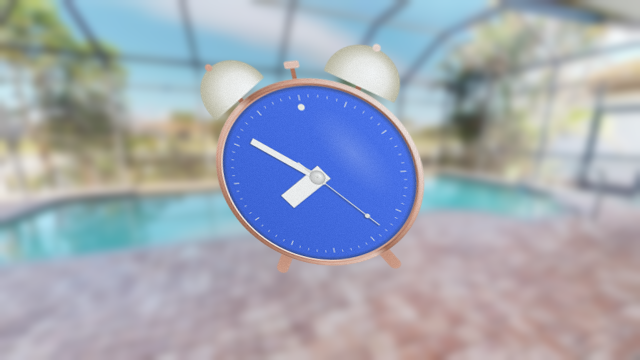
7:51:23
